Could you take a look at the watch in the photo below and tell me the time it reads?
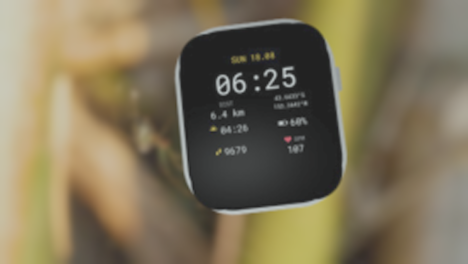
6:25
